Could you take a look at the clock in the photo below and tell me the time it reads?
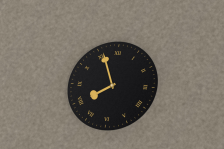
7:56
